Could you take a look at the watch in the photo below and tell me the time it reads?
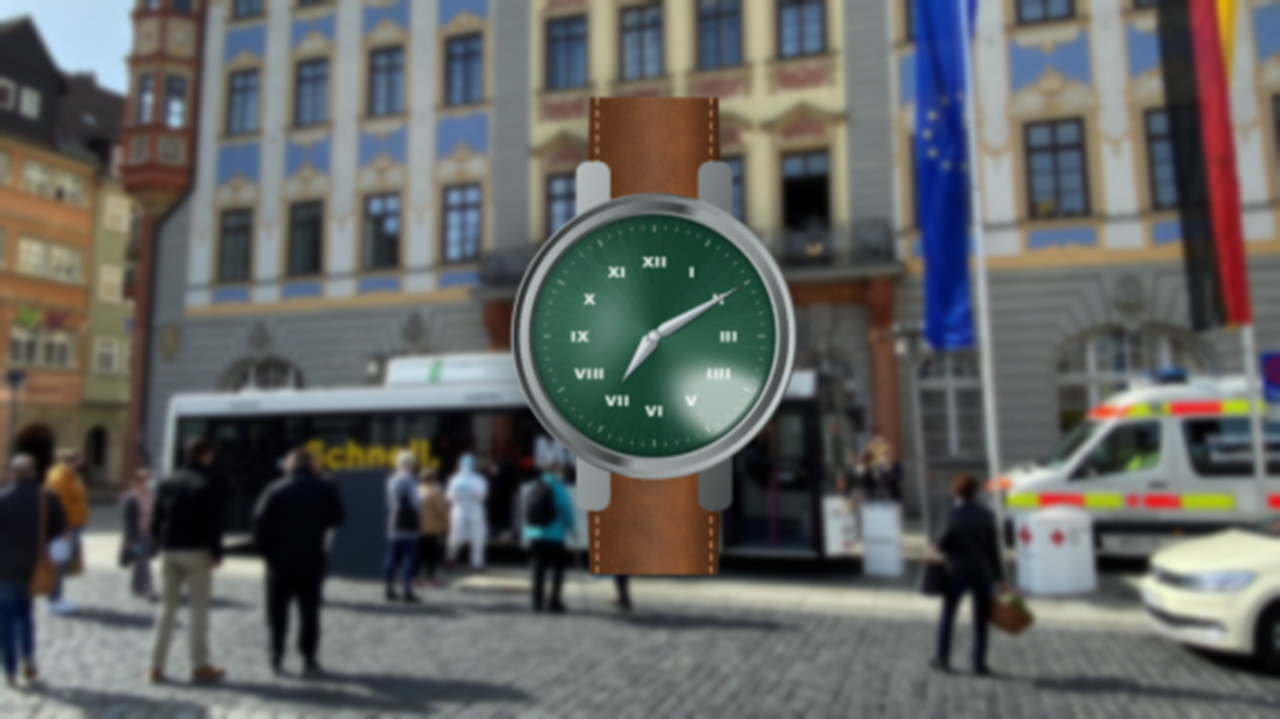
7:10
